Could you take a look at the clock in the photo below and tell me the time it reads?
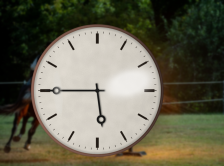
5:45
